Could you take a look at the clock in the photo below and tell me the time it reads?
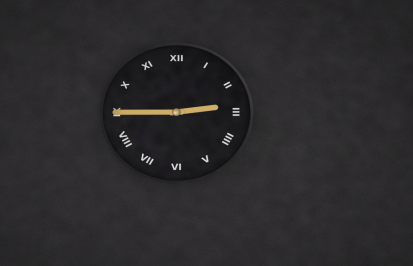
2:45
